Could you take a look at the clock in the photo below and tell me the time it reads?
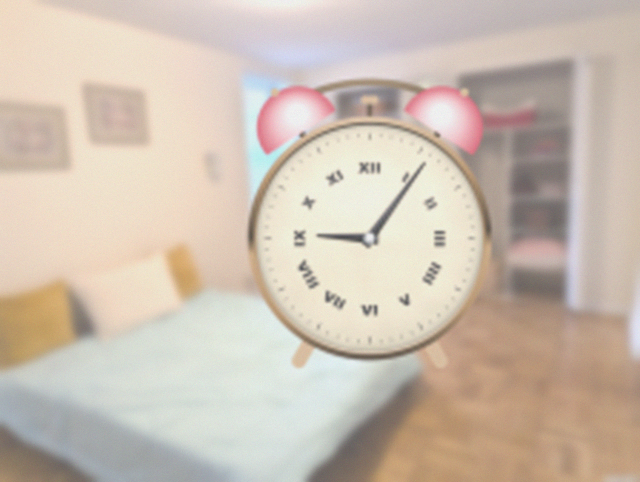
9:06
